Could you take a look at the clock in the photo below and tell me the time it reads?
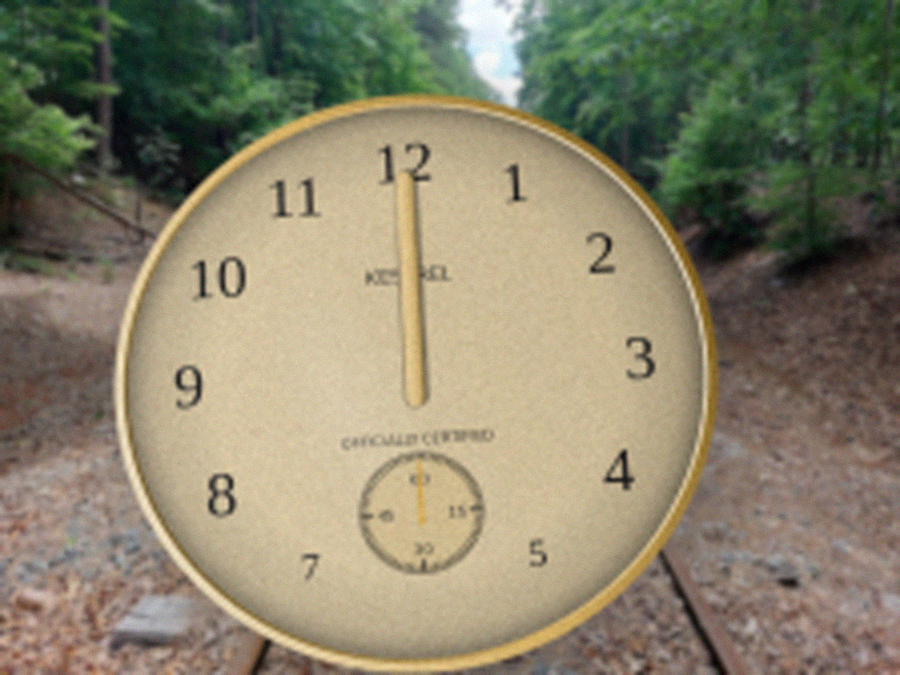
12:00
